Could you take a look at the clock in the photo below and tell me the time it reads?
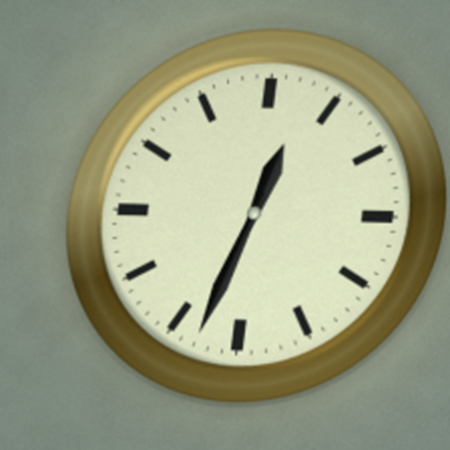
12:33
